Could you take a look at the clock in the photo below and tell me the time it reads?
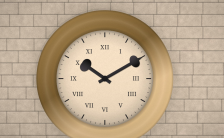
10:10
